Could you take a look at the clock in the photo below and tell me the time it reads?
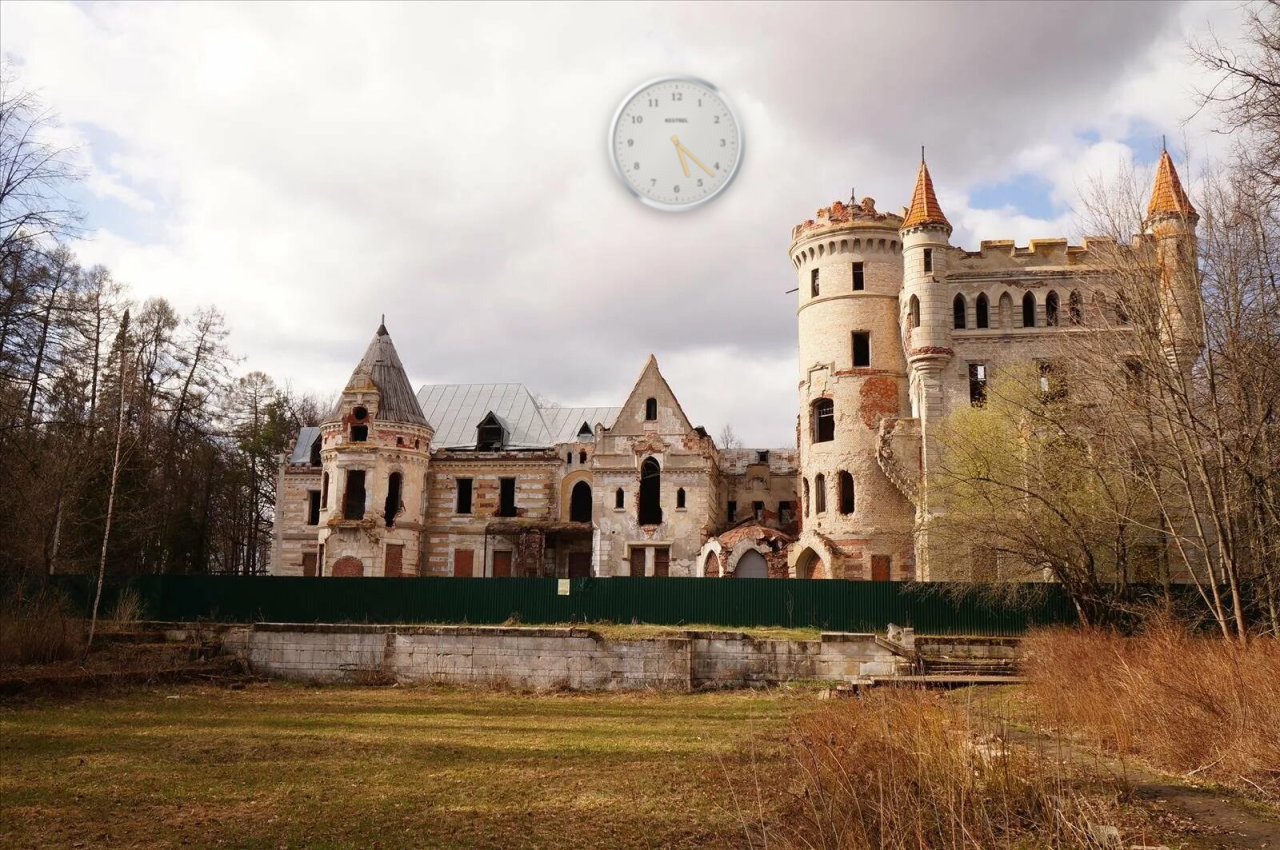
5:22
